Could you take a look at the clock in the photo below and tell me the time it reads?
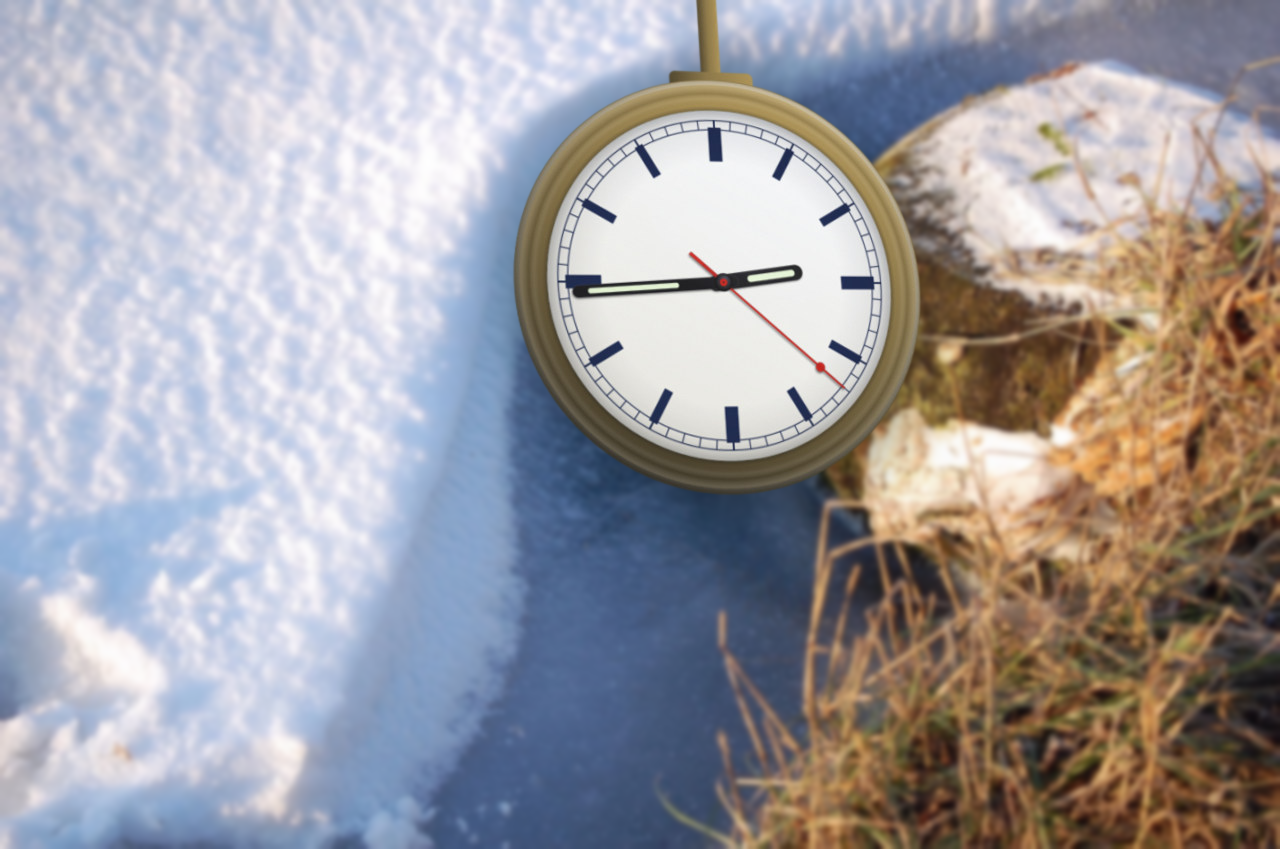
2:44:22
